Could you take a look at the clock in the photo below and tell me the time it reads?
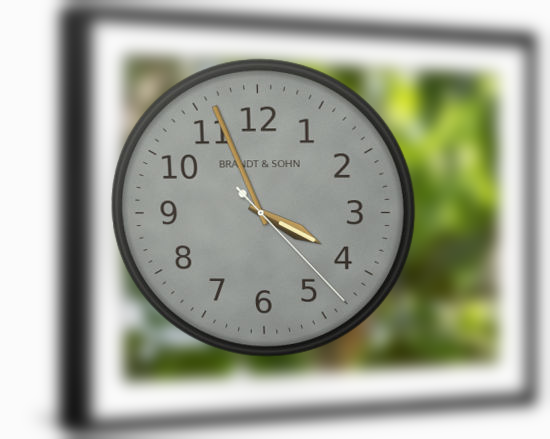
3:56:23
